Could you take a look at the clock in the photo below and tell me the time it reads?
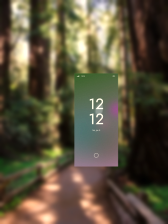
12:12
